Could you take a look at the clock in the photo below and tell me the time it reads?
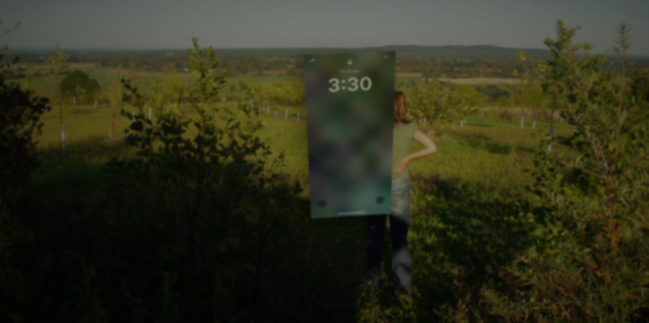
3:30
